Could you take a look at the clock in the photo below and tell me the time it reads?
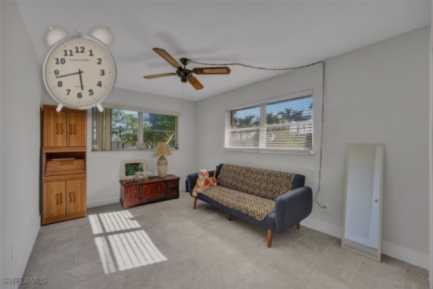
5:43
